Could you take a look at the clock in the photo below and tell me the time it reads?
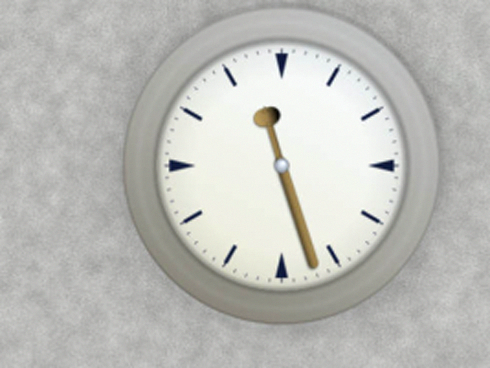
11:27
